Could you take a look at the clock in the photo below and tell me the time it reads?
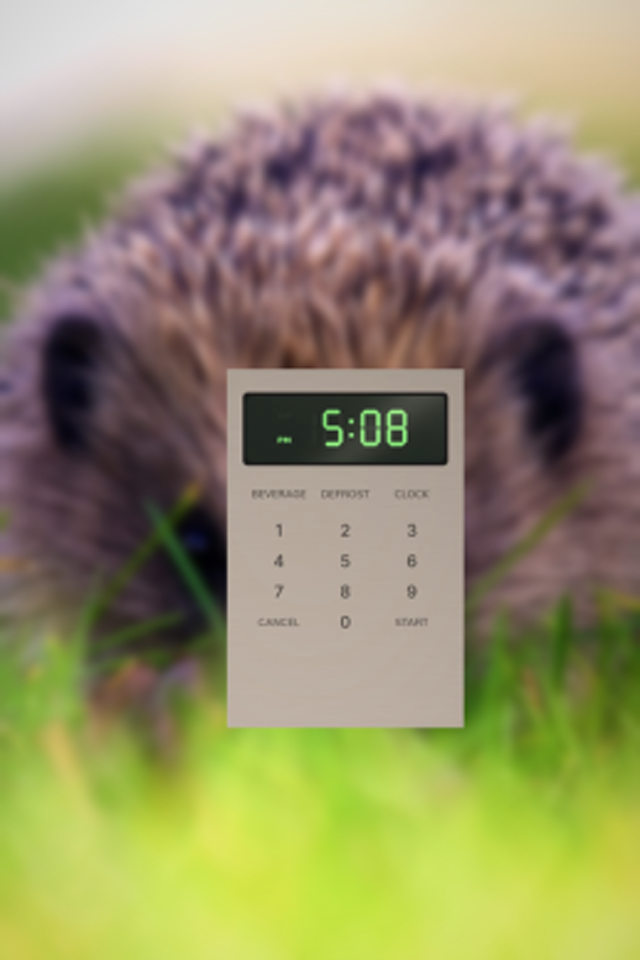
5:08
